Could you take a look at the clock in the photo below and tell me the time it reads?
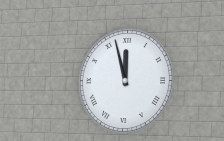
11:57
